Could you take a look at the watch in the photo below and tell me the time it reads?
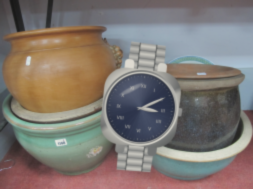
3:10
